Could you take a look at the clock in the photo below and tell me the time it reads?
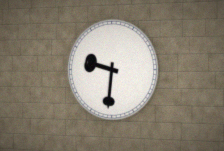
9:31
